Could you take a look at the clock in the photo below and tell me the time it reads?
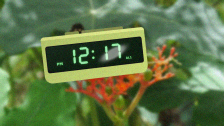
12:17
